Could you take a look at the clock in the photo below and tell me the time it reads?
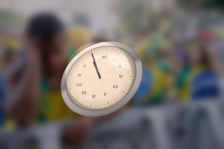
10:55
